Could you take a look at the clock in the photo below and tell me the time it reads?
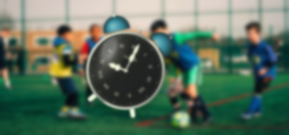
9:01
